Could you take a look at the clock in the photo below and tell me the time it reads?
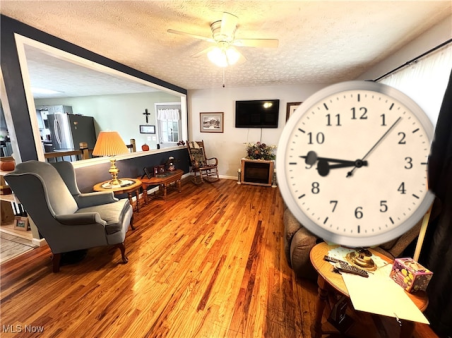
8:46:07
